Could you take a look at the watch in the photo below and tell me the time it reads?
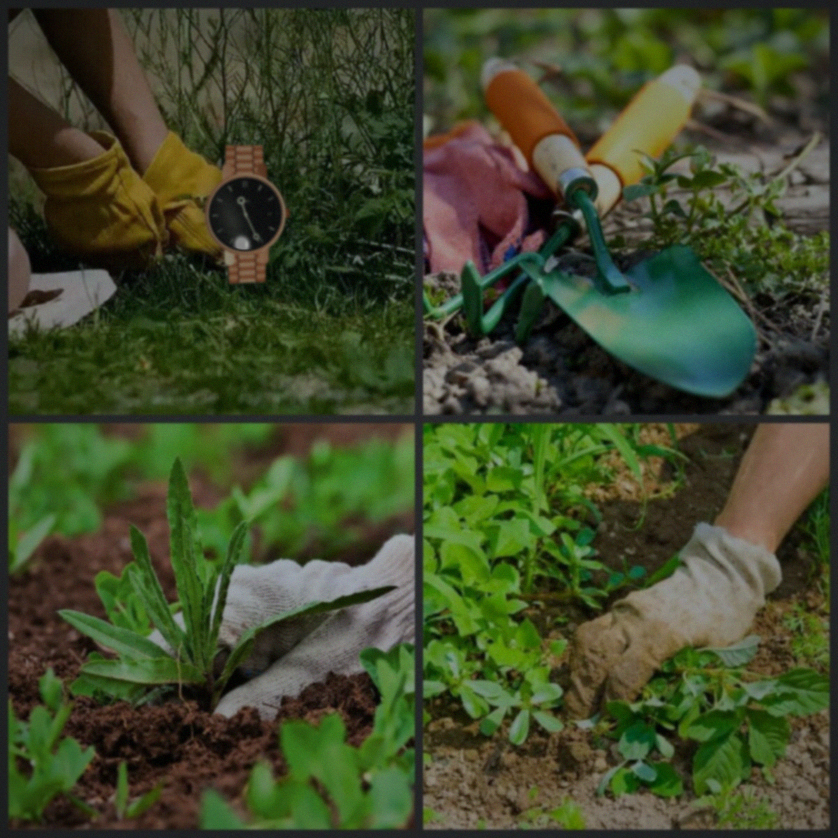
11:26
